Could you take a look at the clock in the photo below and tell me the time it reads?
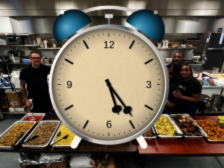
5:24
